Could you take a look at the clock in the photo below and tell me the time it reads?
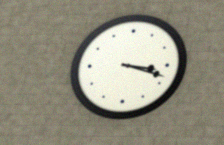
3:18
